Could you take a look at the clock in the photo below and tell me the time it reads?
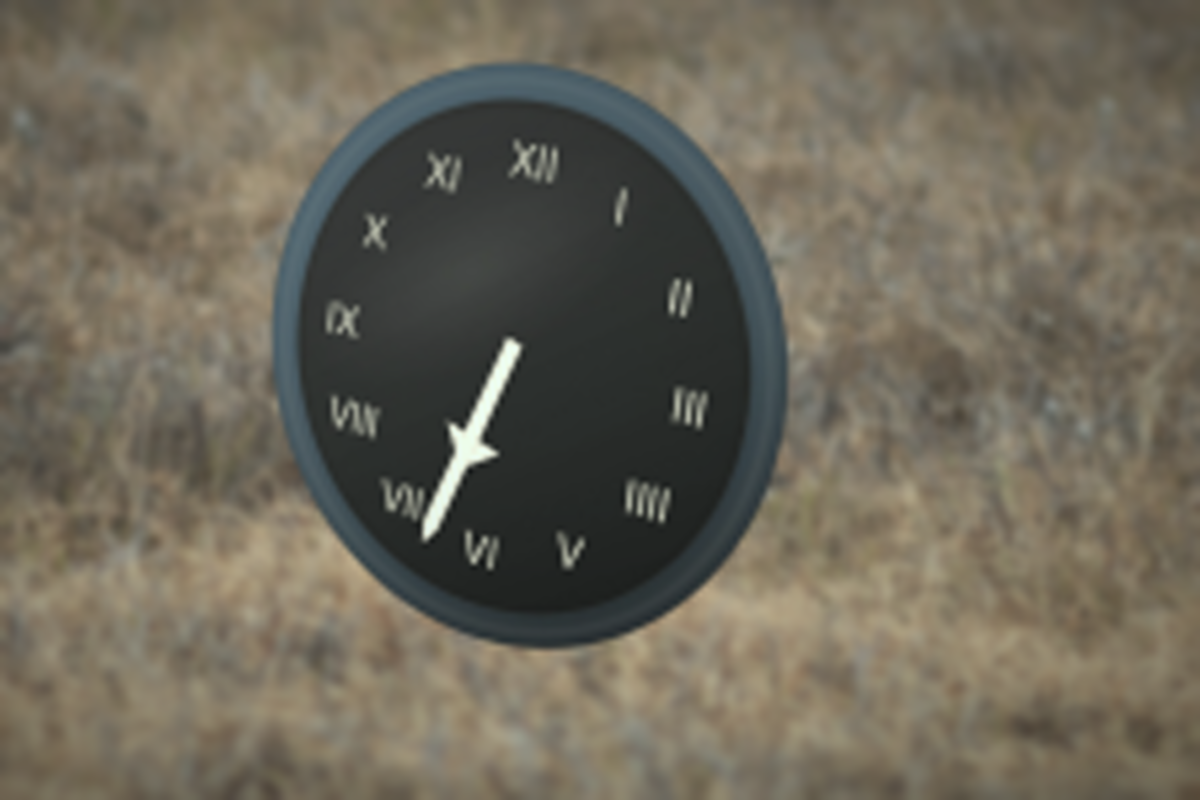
6:33
